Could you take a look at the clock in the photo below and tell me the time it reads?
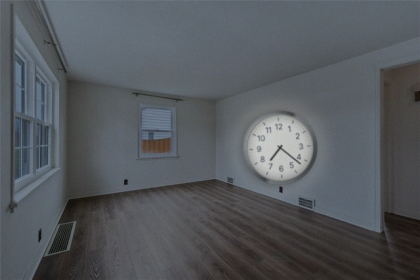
7:22
